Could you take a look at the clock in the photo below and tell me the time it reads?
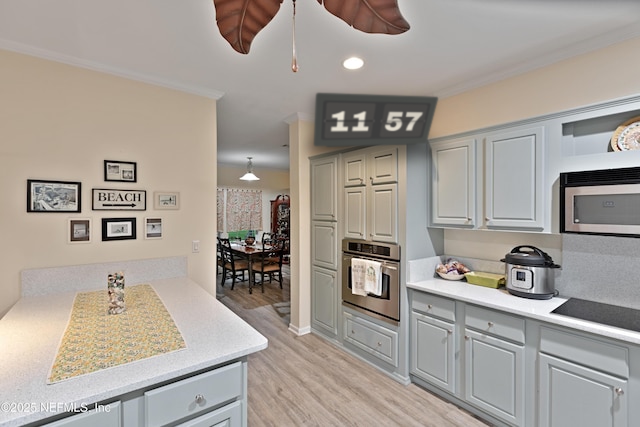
11:57
